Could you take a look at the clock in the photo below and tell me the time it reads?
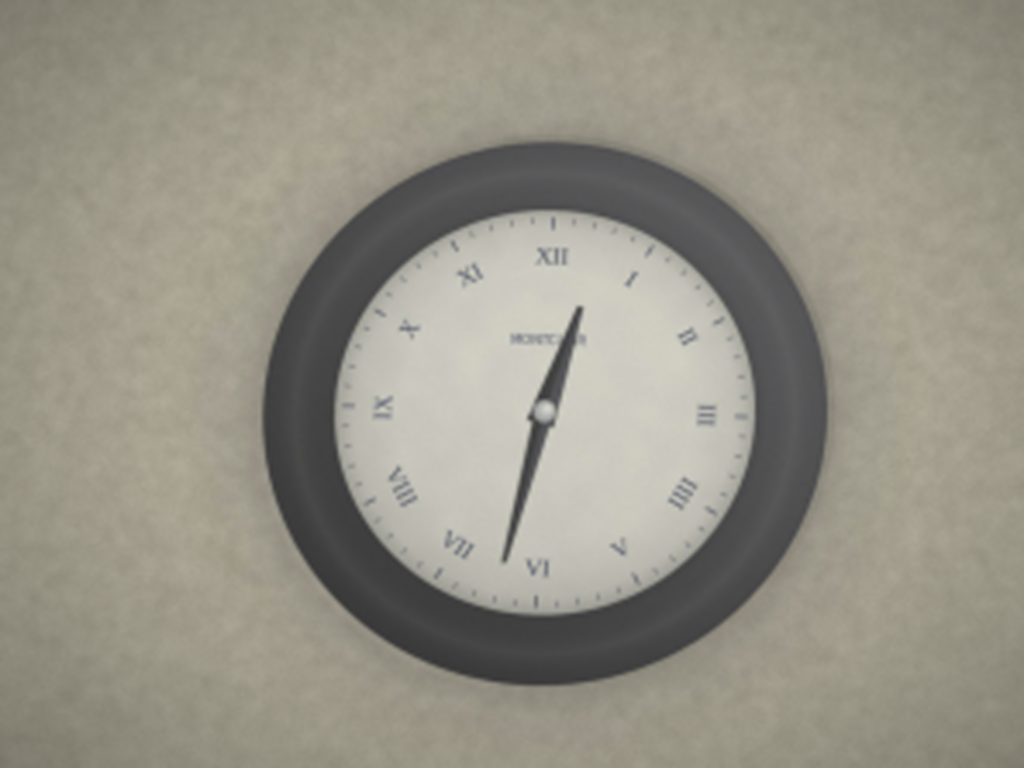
12:32
